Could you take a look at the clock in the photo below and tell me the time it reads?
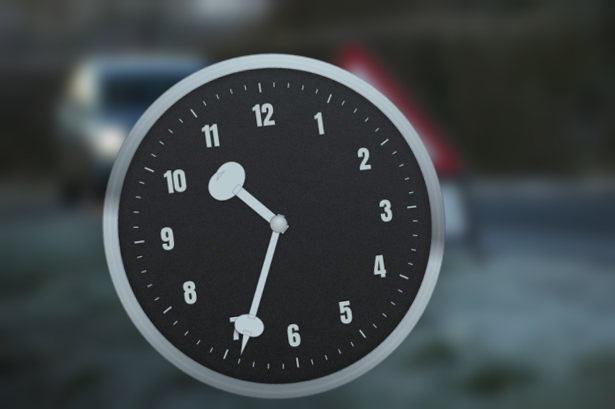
10:34
